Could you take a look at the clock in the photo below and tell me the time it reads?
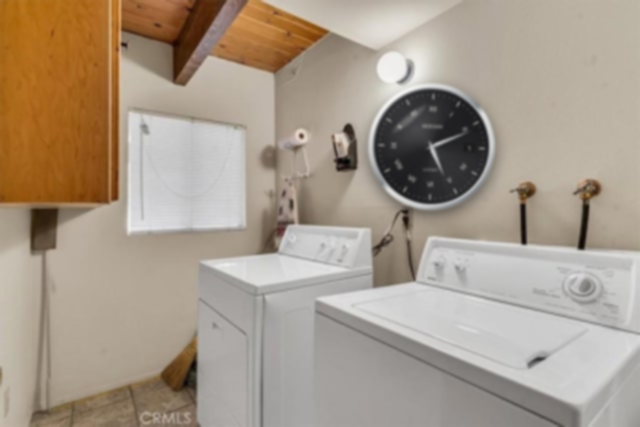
5:11
